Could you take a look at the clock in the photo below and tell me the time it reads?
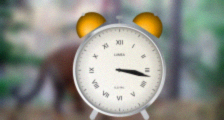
3:17
